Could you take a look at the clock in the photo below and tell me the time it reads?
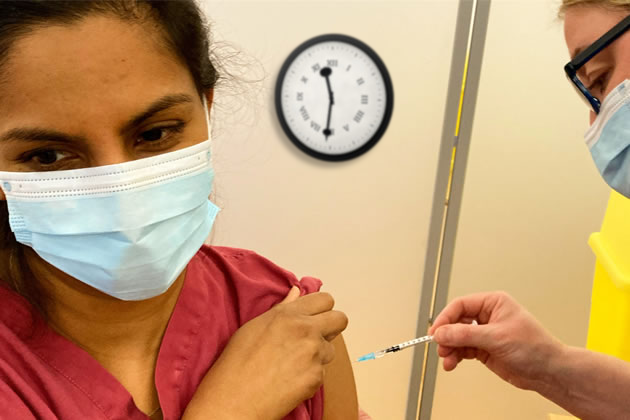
11:31
